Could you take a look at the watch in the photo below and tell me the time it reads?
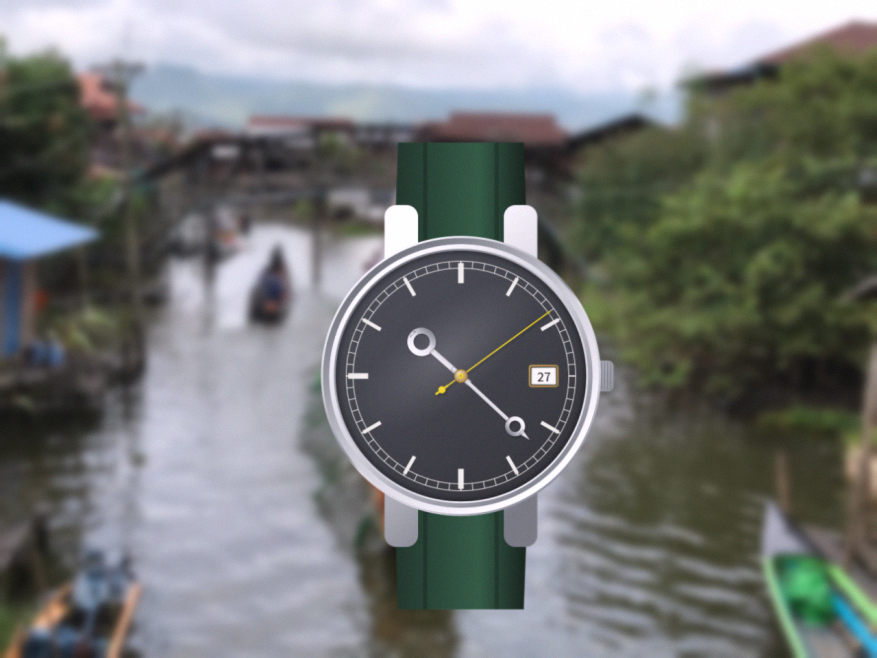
10:22:09
